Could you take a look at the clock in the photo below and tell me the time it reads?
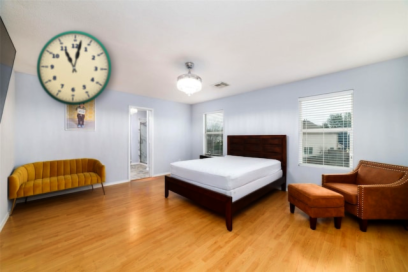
11:02
